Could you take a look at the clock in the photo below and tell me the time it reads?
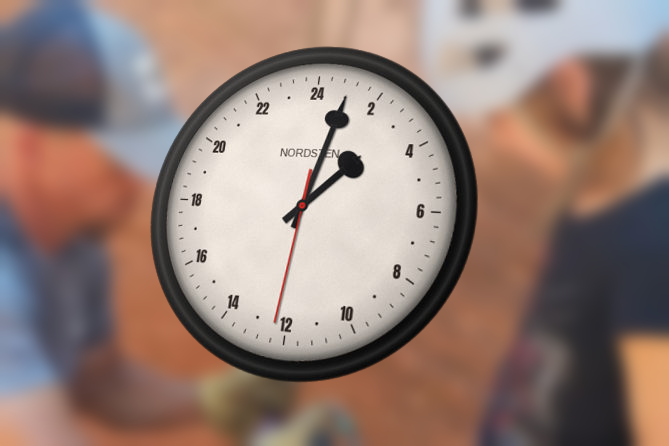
3:02:31
